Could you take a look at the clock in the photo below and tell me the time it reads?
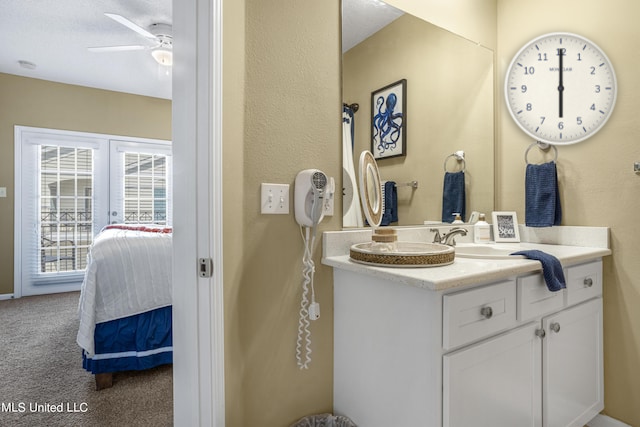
6:00
